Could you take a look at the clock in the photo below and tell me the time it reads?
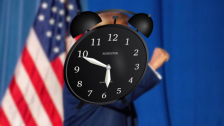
5:49
